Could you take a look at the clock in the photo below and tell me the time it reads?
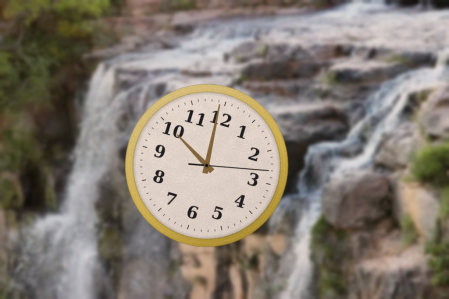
9:59:13
